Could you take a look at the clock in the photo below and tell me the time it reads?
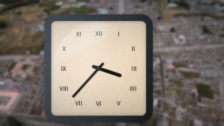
3:37
